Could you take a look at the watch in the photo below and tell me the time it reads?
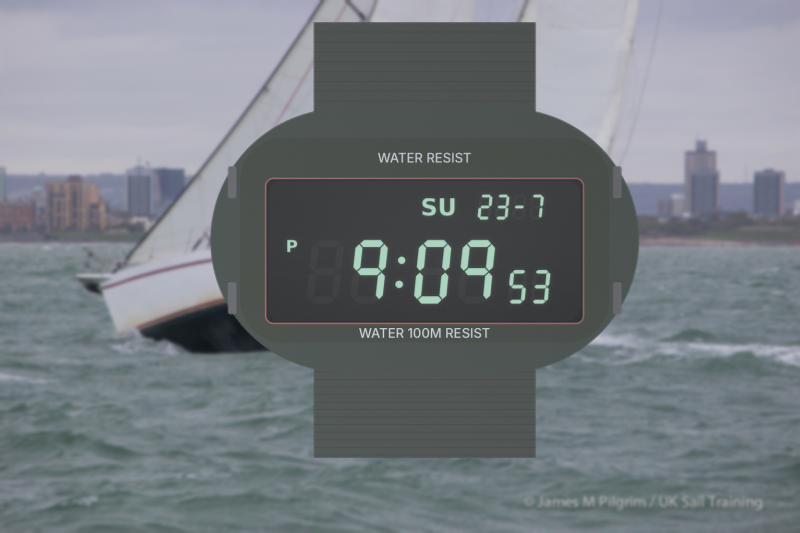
9:09:53
